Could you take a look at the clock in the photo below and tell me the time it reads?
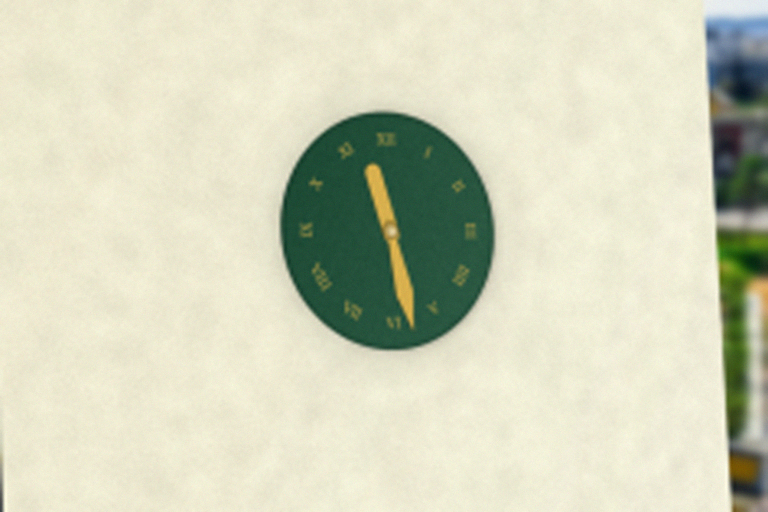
11:28
